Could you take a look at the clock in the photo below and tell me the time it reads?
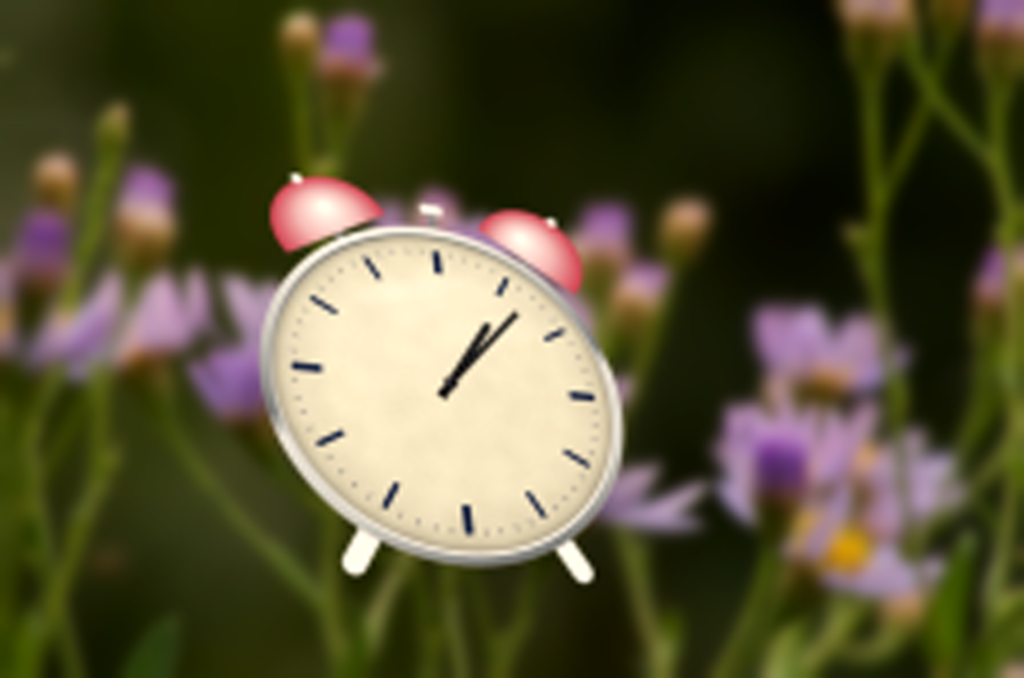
1:07
